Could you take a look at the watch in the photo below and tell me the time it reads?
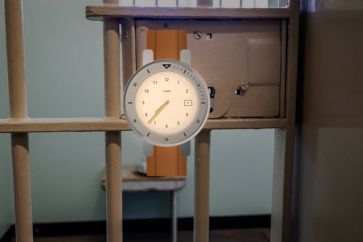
7:37
